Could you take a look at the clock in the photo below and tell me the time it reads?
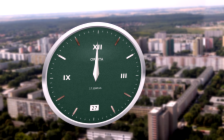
12:00
